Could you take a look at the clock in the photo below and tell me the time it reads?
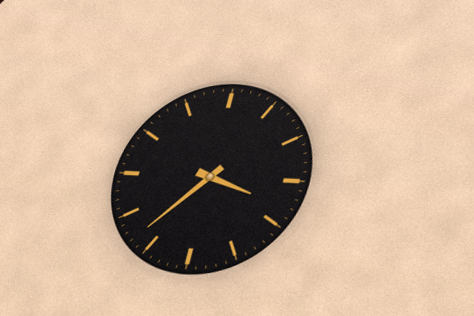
3:37
